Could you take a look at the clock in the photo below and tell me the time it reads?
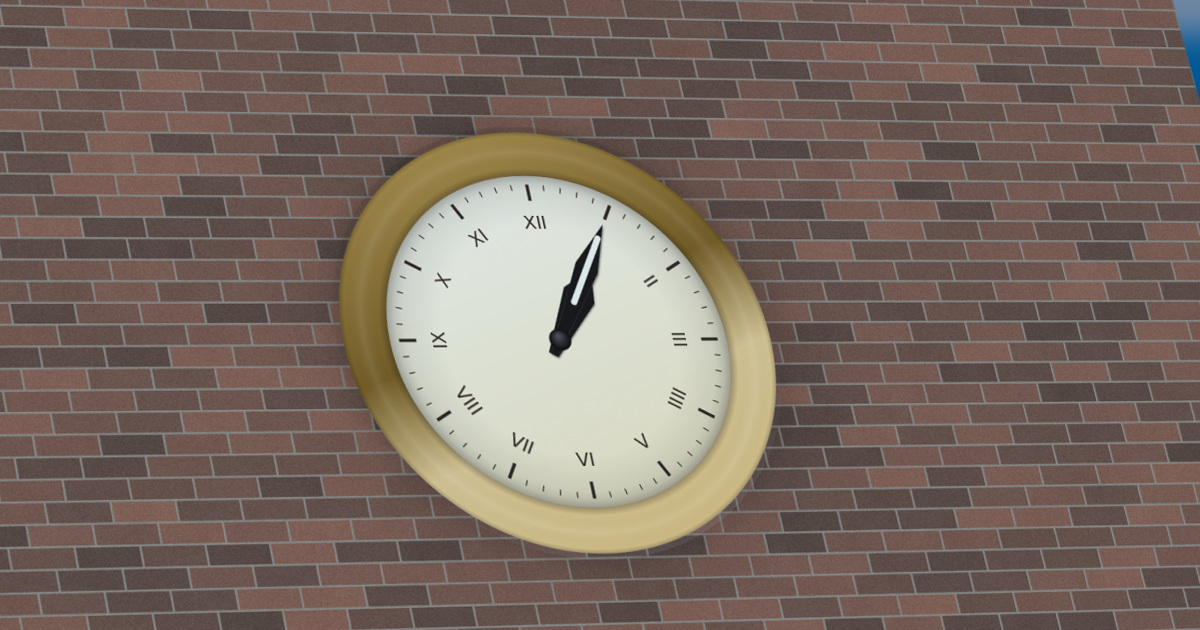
1:05
